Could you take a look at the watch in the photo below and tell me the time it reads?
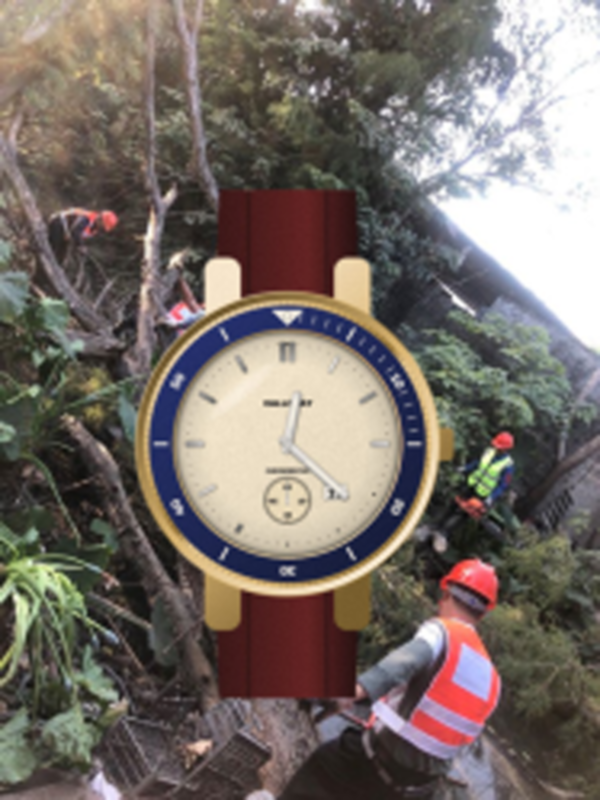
12:22
